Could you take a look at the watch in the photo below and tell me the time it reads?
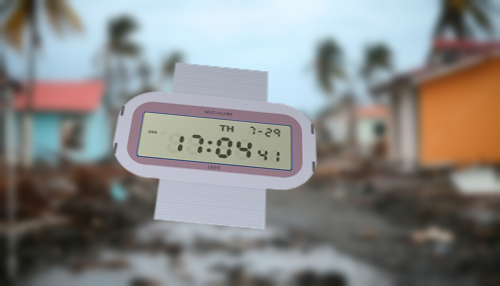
17:04:41
